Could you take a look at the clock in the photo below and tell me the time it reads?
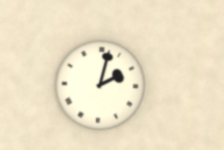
2:02
